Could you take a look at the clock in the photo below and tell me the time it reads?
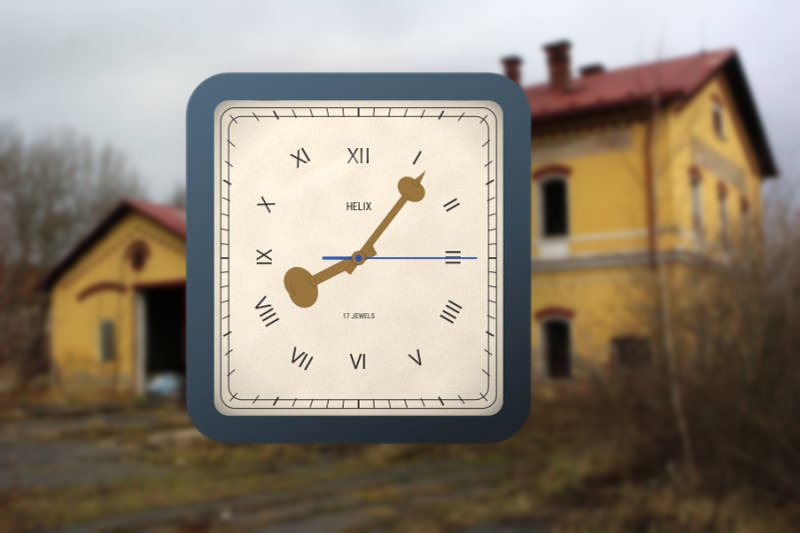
8:06:15
